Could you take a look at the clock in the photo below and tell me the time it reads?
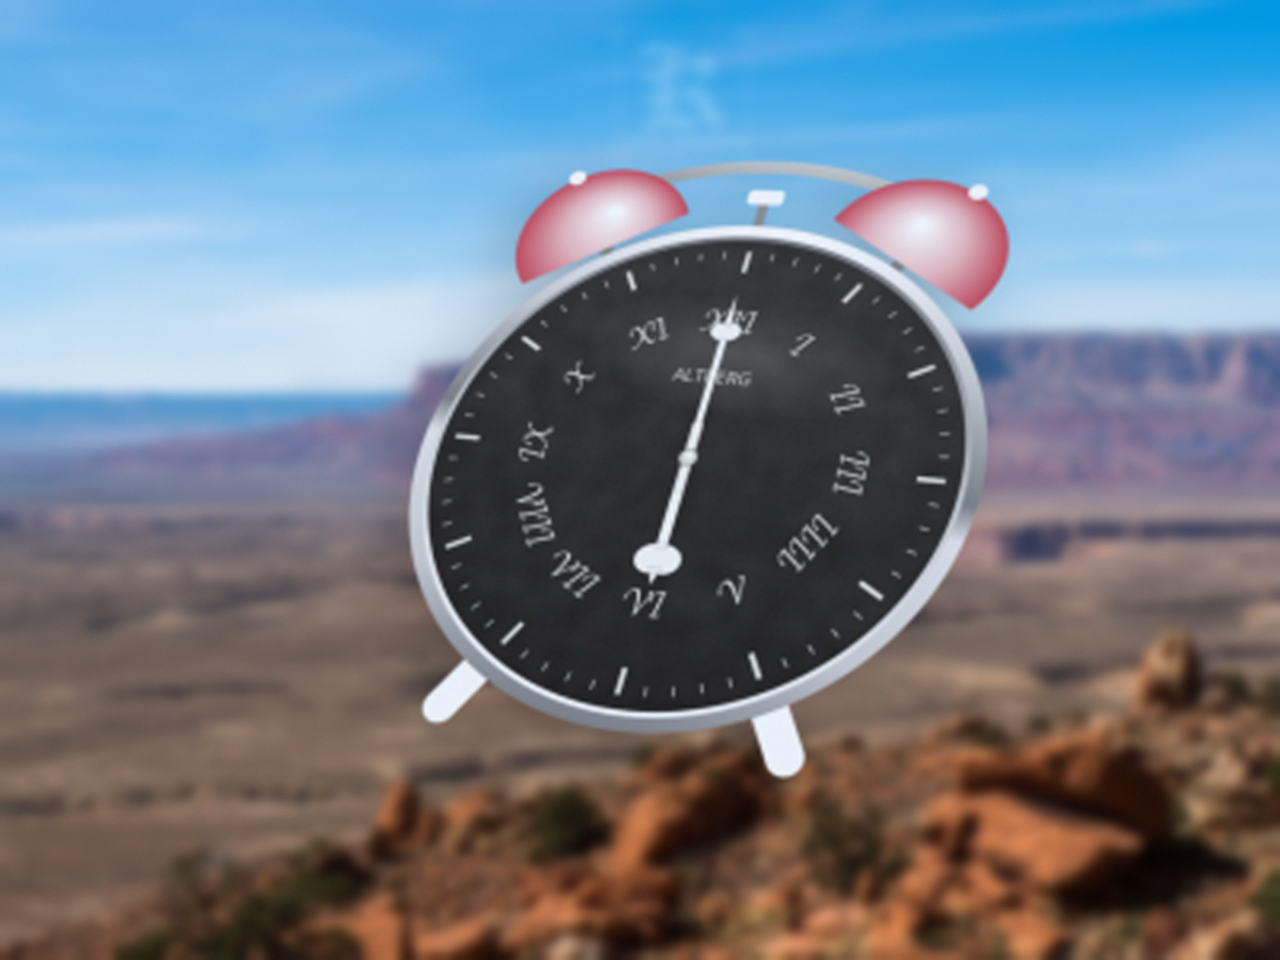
6:00
